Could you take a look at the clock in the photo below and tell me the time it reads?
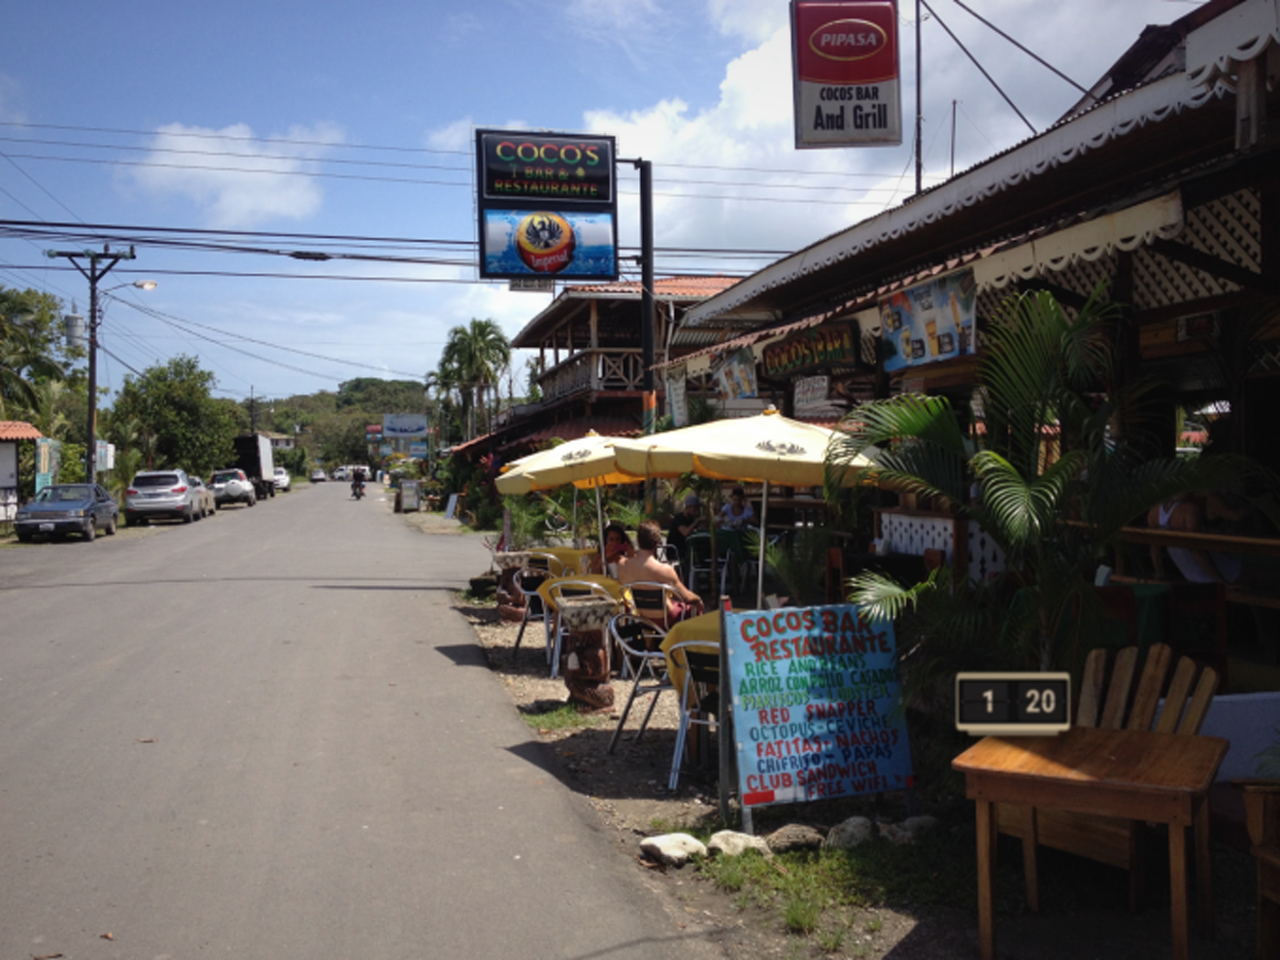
1:20
